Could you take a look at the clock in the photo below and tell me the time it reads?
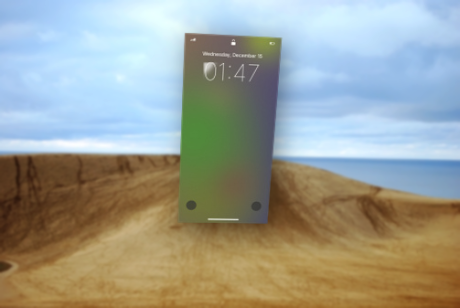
1:47
